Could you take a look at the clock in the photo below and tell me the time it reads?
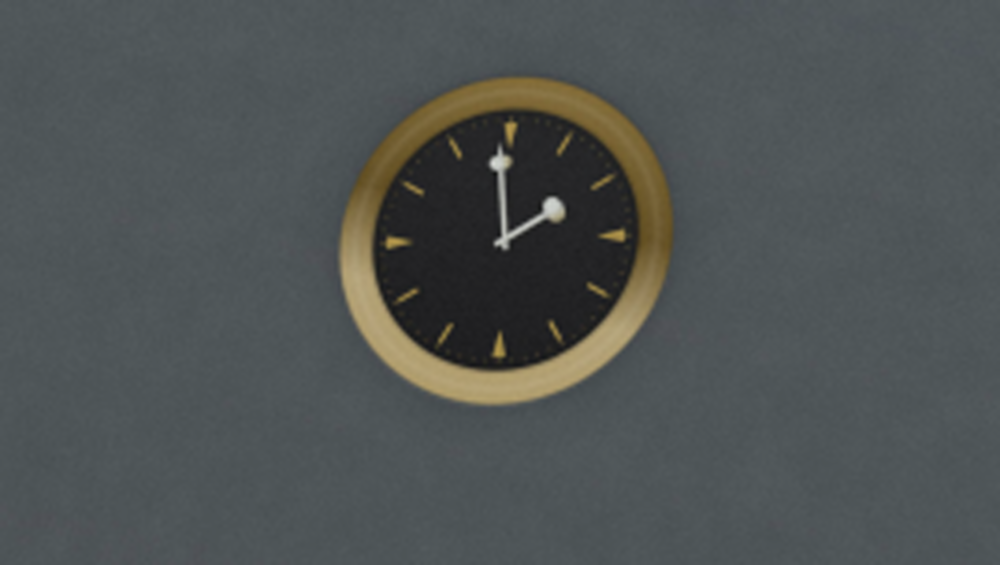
1:59
